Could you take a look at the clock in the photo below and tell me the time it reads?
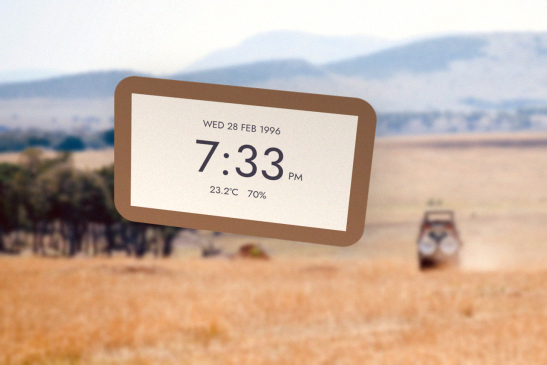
7:33
